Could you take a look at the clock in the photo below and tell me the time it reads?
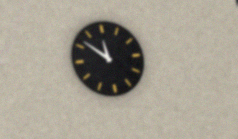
11:52
